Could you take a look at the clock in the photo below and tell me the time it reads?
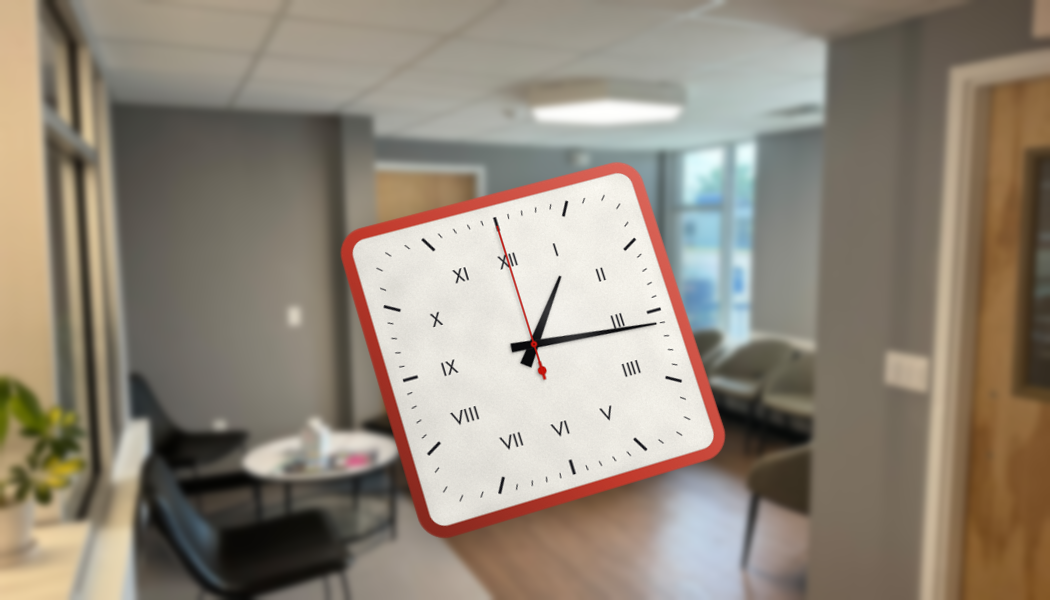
1:16:00
